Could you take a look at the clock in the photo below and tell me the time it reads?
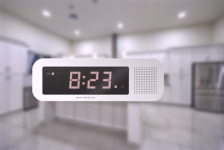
8:23
